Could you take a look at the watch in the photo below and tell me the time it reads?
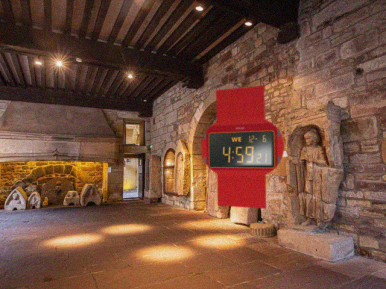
4:59:21
